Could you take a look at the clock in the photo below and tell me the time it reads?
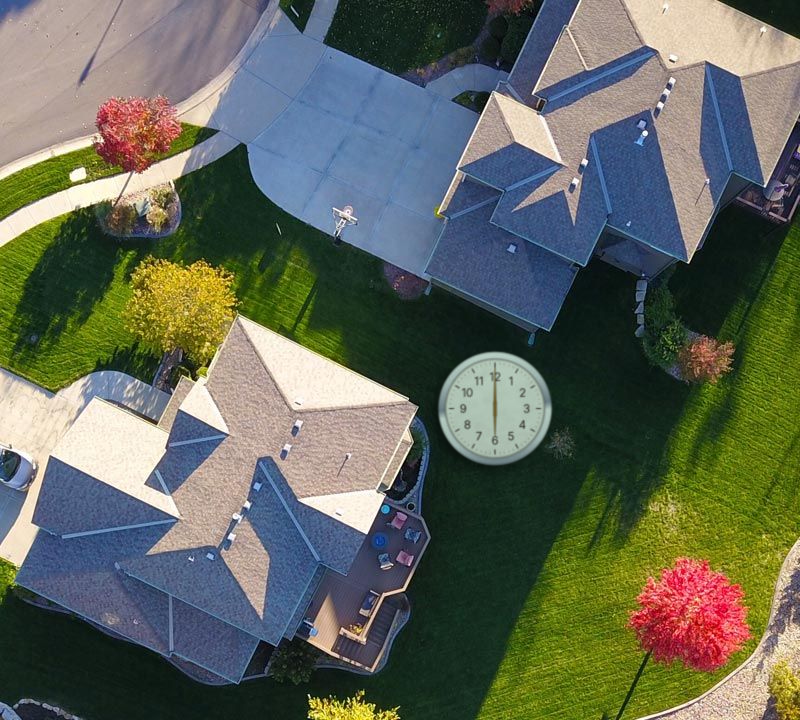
6:00
